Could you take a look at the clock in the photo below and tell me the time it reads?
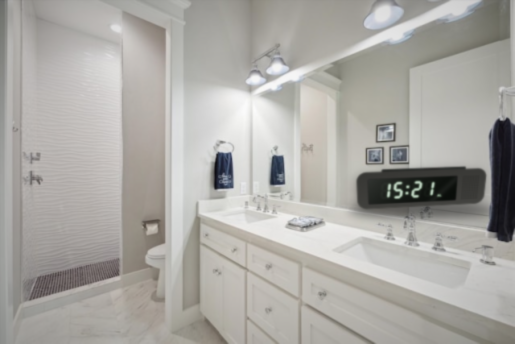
15:21
